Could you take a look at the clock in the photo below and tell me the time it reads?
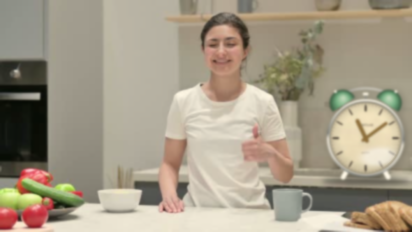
11:09
